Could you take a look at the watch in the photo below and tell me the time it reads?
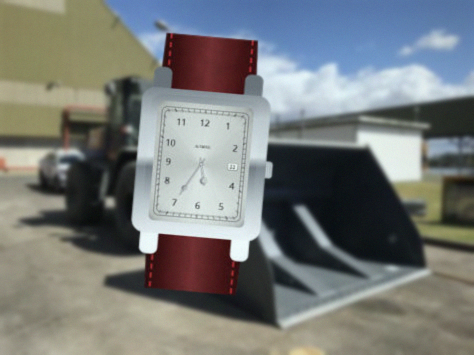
5:35
